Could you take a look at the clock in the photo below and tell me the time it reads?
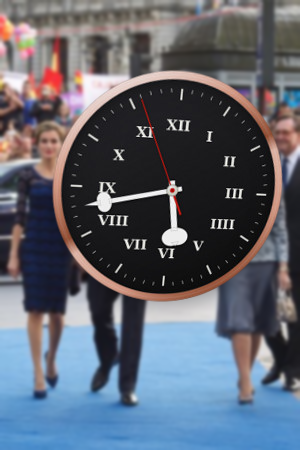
5:42:56
